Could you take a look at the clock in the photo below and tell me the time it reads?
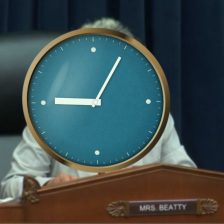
9:05
